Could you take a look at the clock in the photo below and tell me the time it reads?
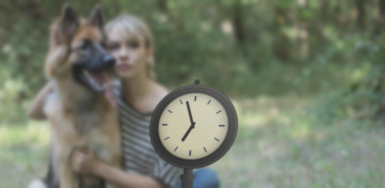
6:57
